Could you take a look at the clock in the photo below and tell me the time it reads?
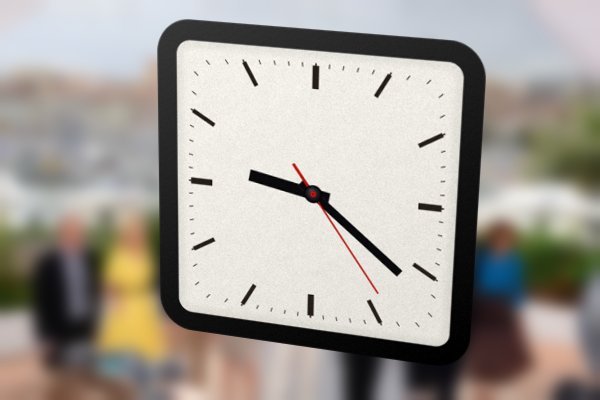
9:21:24
